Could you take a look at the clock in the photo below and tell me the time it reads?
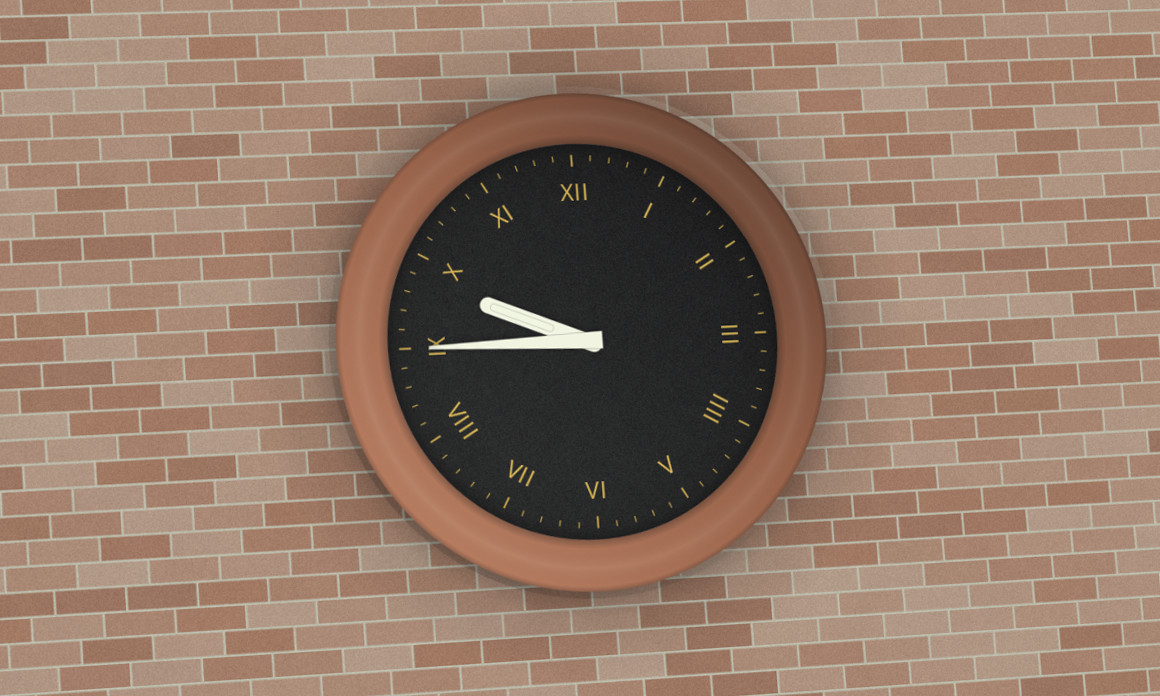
9:45
